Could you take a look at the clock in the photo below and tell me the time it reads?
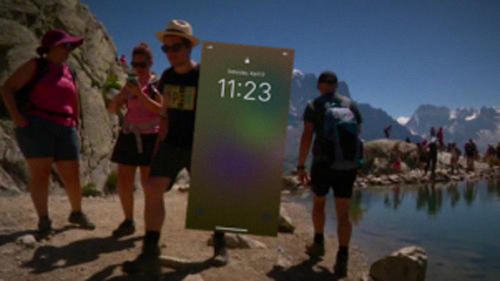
11:23
